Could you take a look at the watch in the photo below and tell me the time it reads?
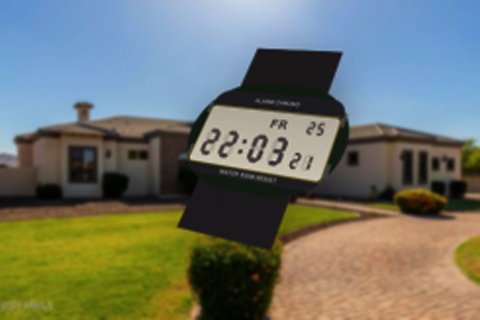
22:03:21
